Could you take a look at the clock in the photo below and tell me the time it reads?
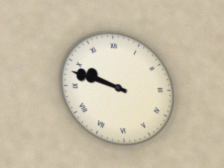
9:48
